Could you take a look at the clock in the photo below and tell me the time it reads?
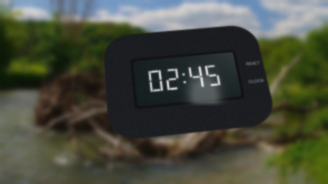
2:45
